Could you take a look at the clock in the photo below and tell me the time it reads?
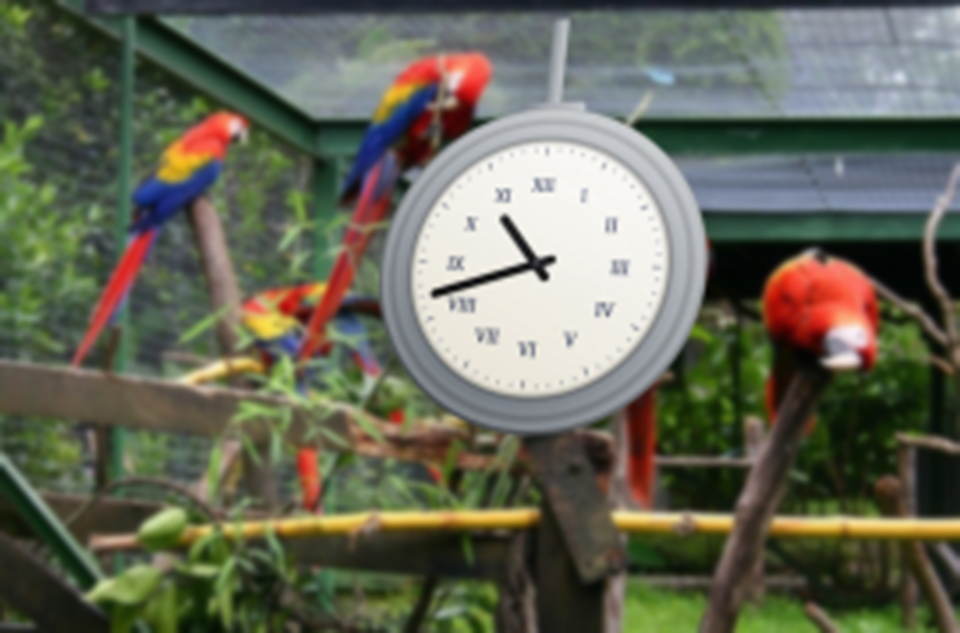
10:42
